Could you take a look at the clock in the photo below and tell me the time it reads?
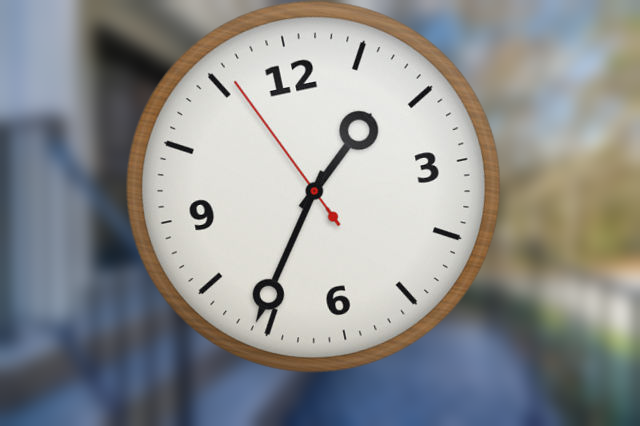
1:35:56
